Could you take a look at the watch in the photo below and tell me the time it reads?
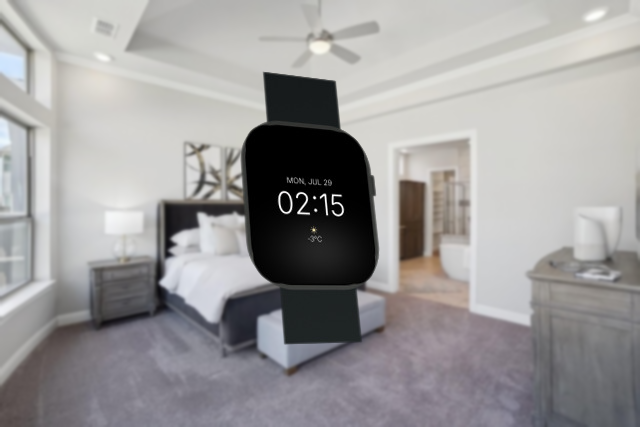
2:15
